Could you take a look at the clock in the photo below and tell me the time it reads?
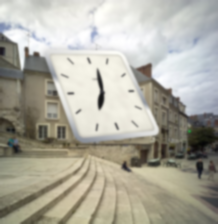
7:02
